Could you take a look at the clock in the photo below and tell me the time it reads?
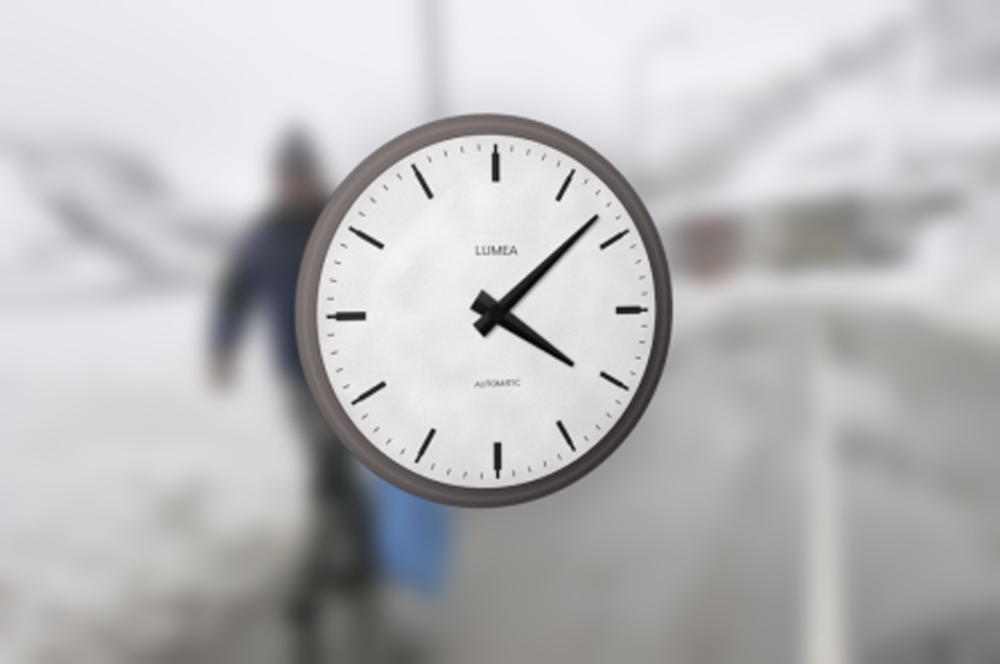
4:08
